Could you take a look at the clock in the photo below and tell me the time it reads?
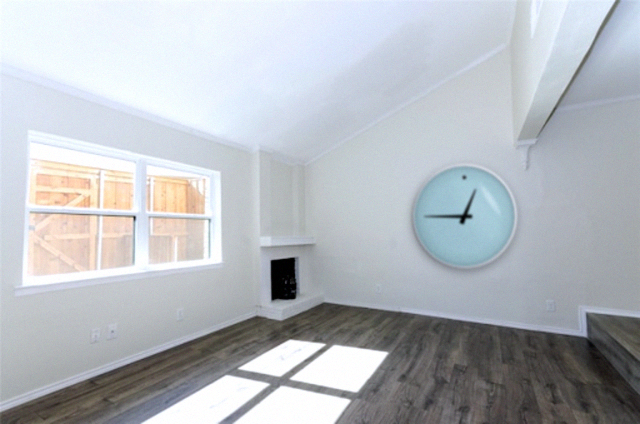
12:45
